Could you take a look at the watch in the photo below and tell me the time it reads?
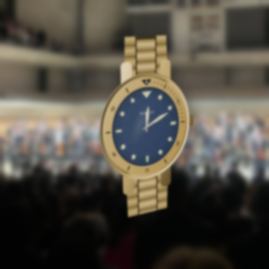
12:11
